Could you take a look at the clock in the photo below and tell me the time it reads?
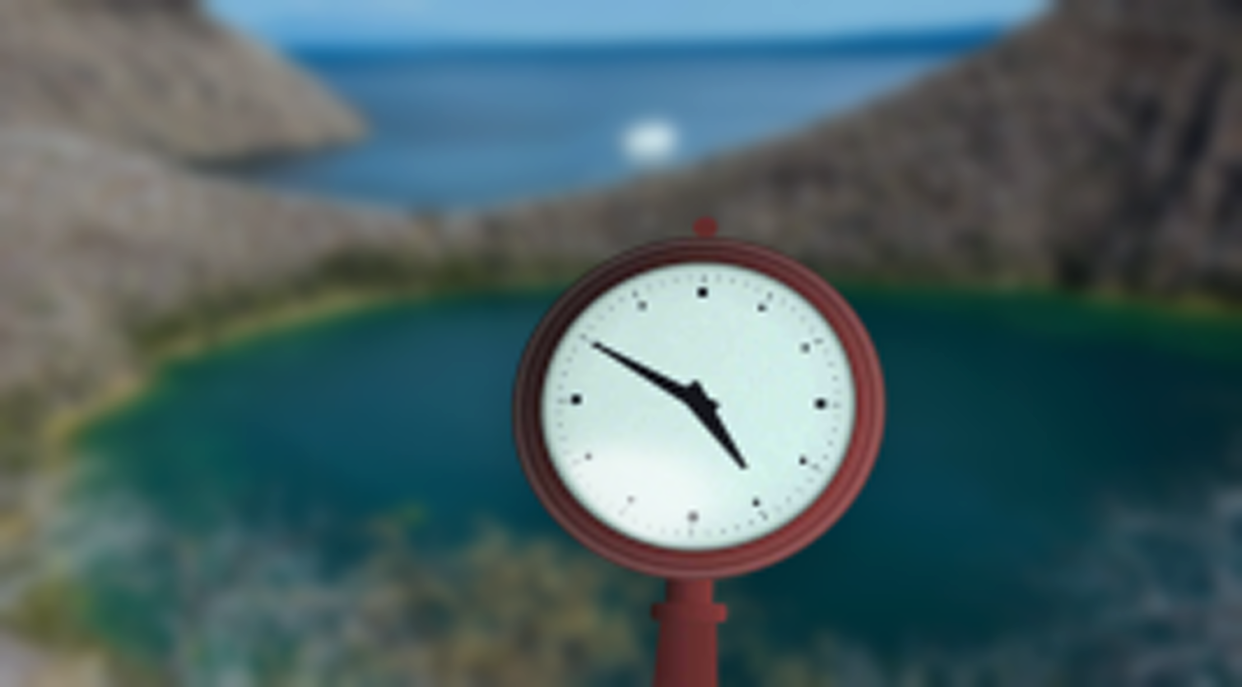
4:50
